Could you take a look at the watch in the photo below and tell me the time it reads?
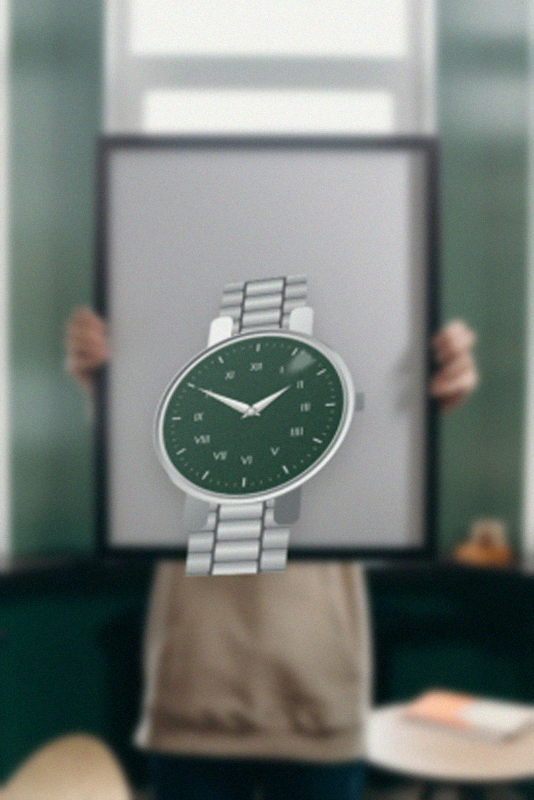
1:50
